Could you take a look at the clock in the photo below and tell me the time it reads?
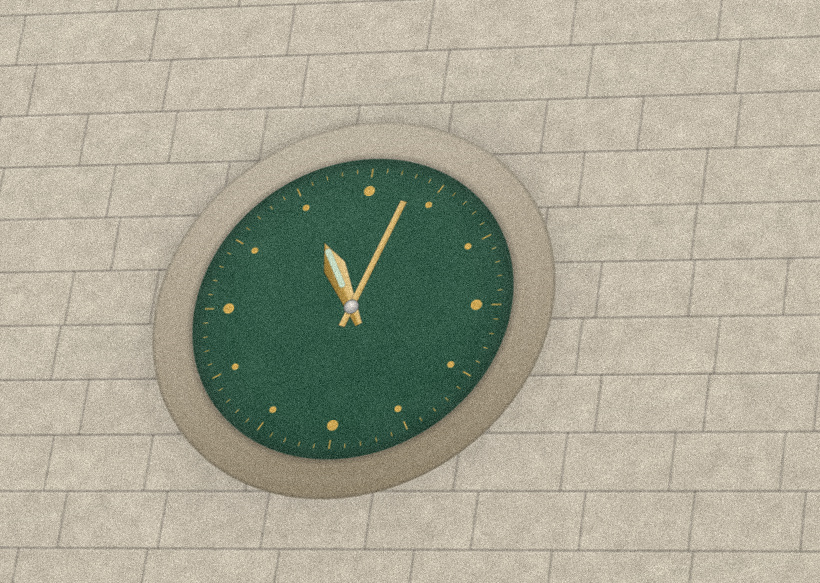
11:03
